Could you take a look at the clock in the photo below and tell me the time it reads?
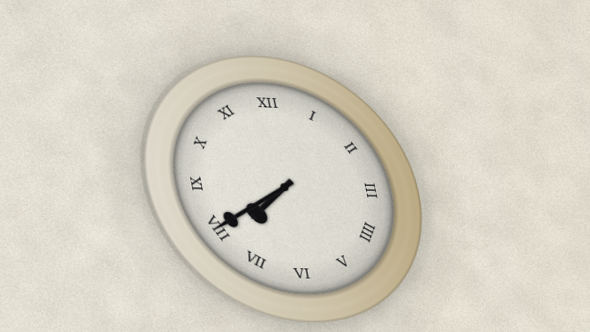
7:40
